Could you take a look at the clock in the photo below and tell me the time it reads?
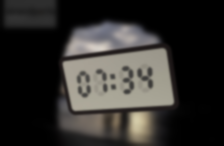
7:34
